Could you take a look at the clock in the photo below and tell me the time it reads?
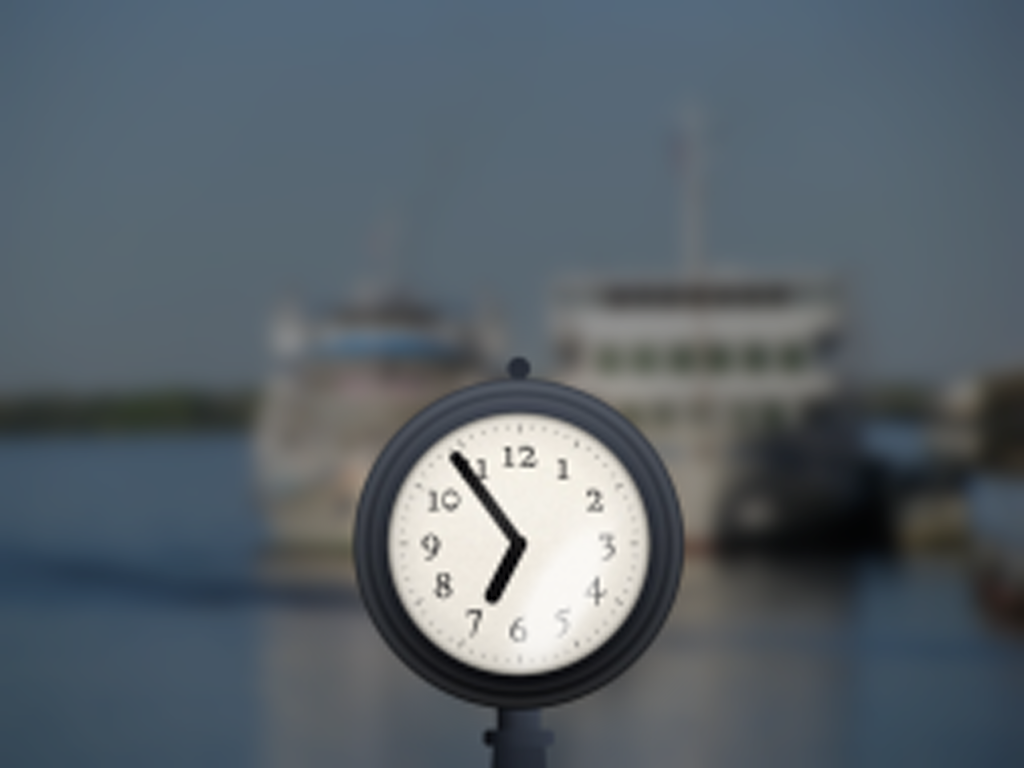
6:54
